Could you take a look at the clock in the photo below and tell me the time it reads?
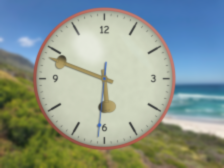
5:48:31
